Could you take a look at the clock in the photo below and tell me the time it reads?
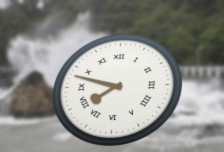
7:48
